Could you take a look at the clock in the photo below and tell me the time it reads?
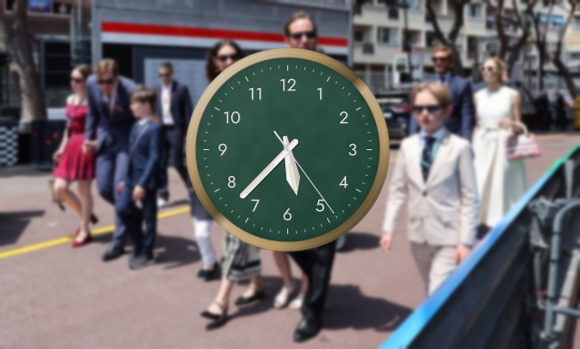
5:37:24
